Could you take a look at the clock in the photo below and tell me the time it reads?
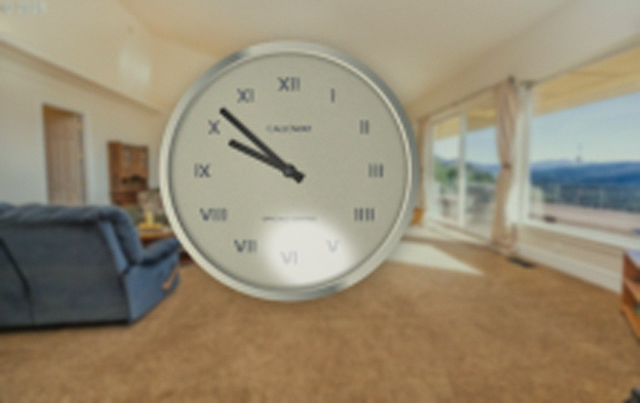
9:52
